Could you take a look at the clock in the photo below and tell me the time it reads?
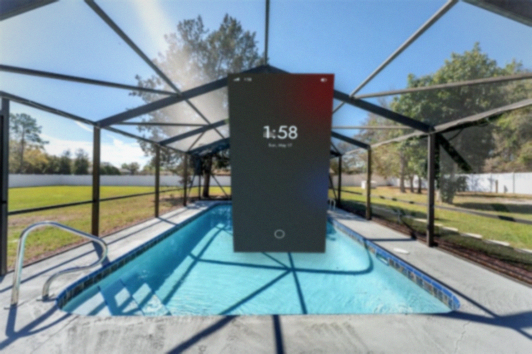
1:58
